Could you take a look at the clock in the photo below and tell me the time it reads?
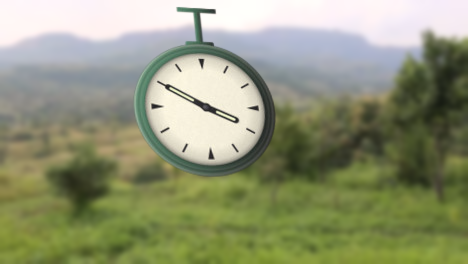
3:50
